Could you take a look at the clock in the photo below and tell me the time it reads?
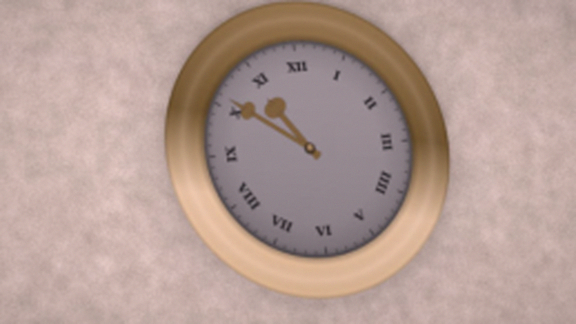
10:51
